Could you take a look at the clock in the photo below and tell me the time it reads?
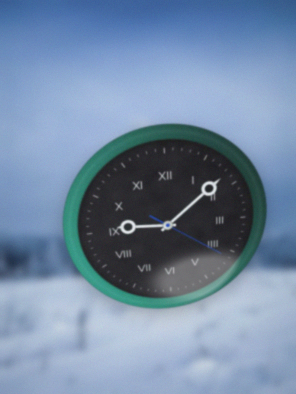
9:08:21
